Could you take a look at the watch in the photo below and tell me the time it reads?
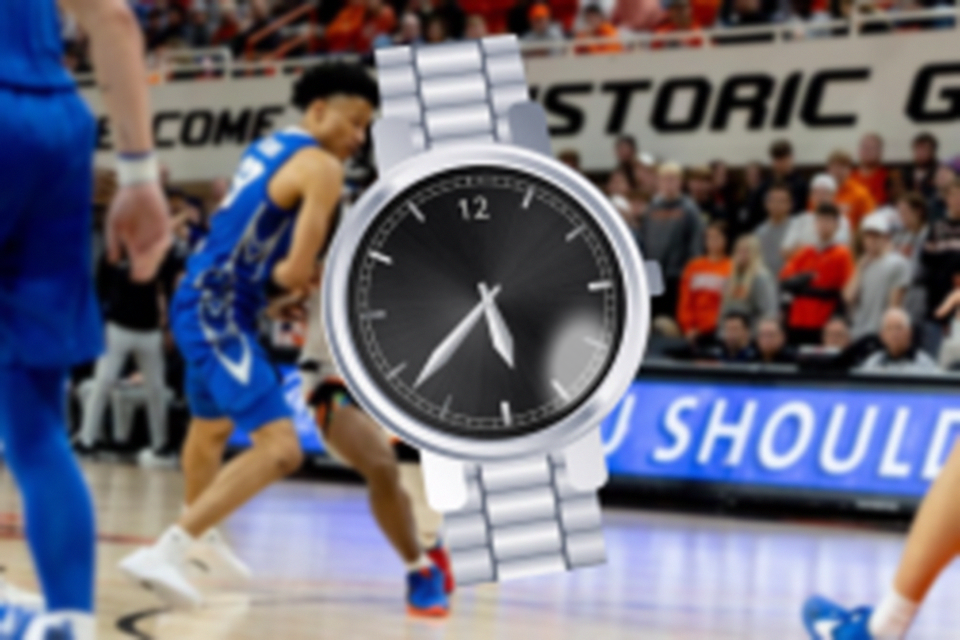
5:38
